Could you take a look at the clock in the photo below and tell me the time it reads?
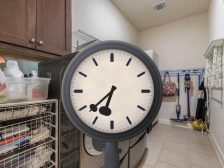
6:38
